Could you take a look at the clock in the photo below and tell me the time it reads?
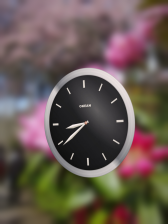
8:39
